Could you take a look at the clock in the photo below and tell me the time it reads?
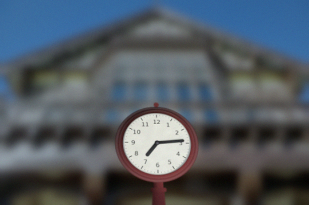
7:14
